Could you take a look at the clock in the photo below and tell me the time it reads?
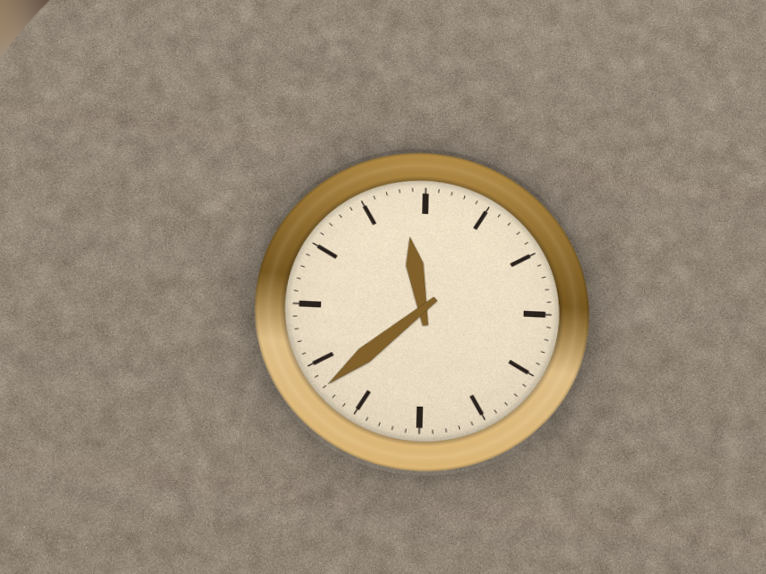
11:38
